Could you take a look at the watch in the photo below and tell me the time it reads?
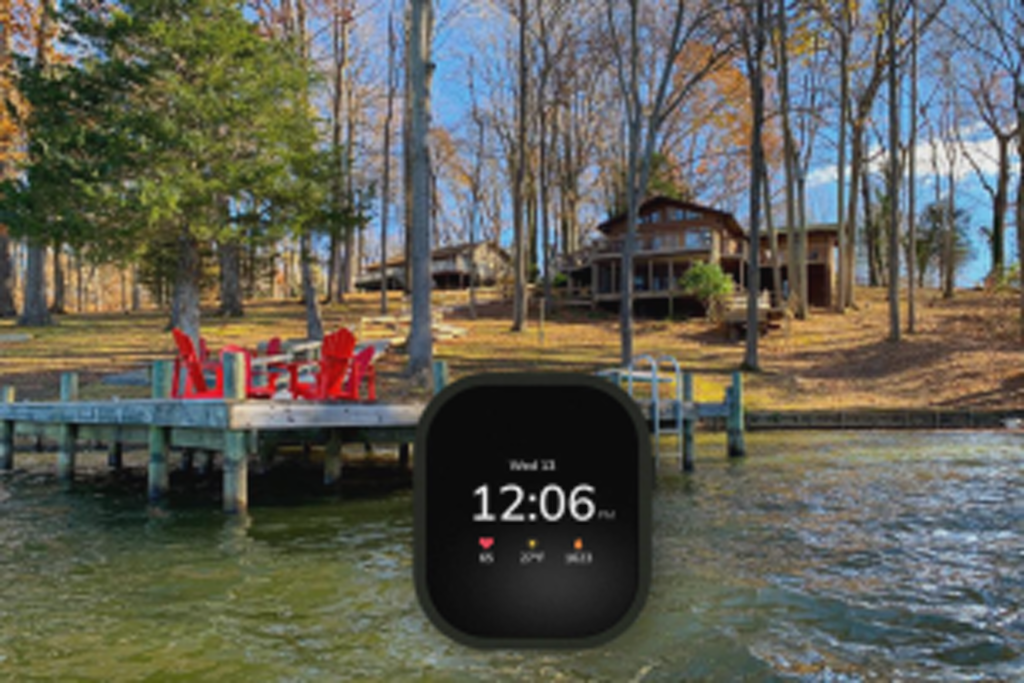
12:06
